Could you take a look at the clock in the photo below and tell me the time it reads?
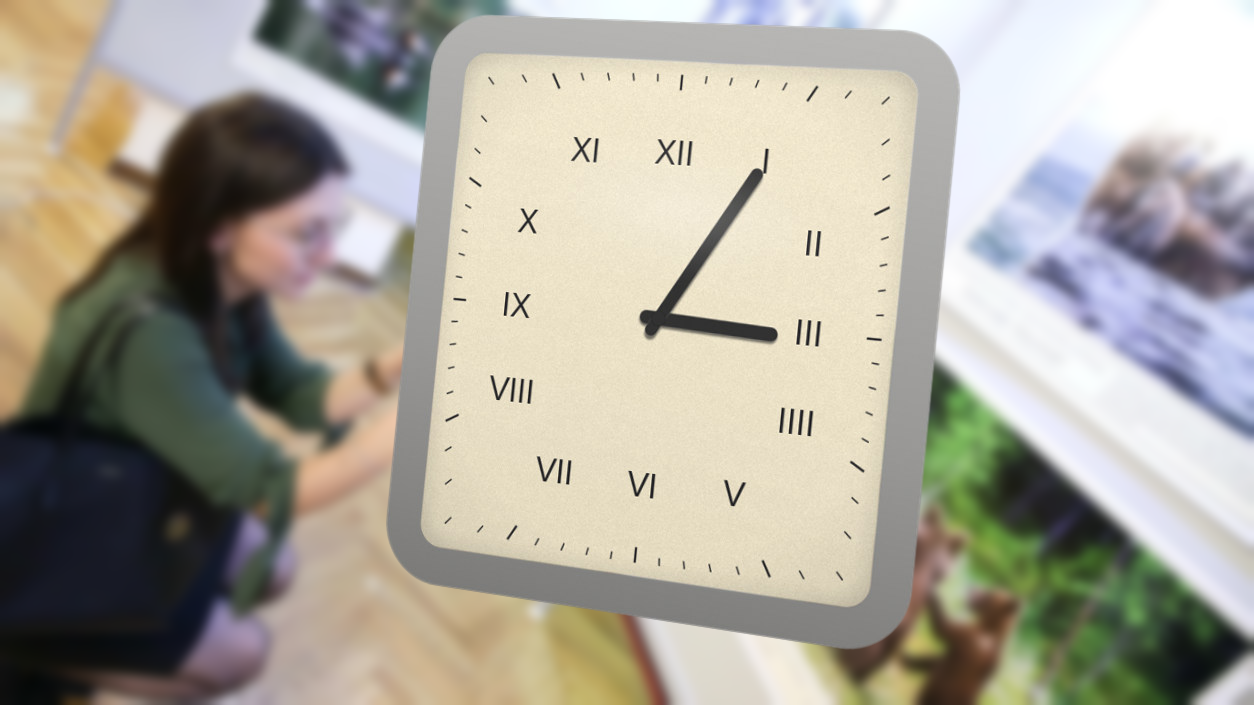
3:05
